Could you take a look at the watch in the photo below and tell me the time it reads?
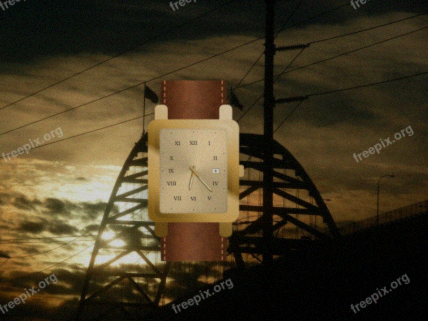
6:23
